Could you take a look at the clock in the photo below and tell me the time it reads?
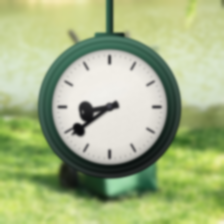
8:39
